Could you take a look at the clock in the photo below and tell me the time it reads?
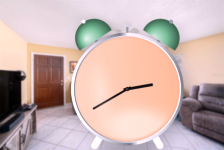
2:40
